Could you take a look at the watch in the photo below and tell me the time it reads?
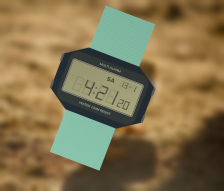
4:21:20
